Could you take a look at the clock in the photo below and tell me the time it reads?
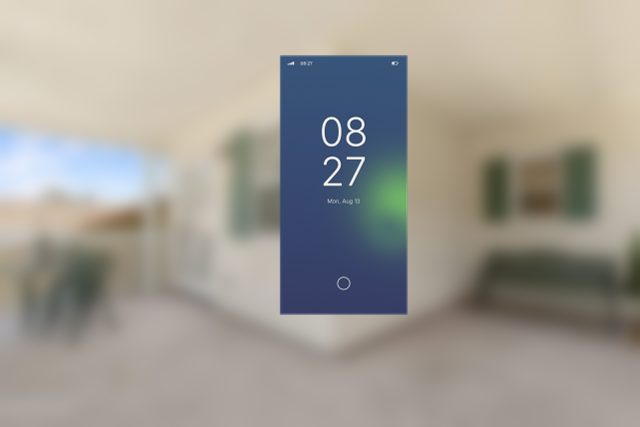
8:27
